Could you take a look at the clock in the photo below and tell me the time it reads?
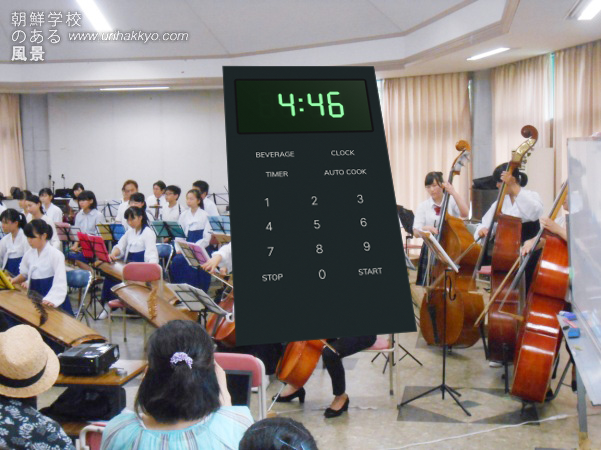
4:46
